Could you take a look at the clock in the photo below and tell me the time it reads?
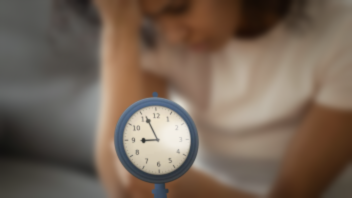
8:56
